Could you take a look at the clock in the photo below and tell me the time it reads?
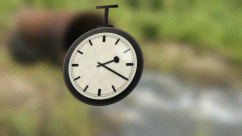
2:20
